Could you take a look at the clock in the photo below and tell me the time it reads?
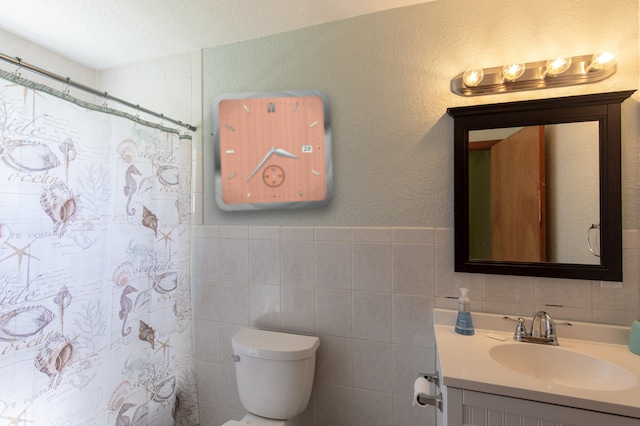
3:37
